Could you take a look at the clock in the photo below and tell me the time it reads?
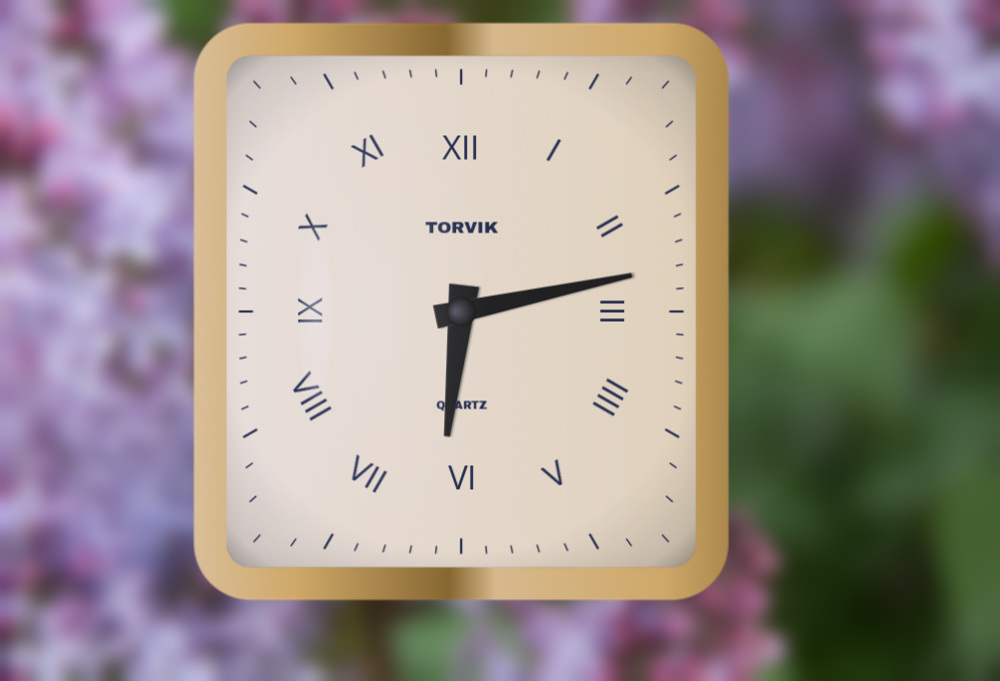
6:13
